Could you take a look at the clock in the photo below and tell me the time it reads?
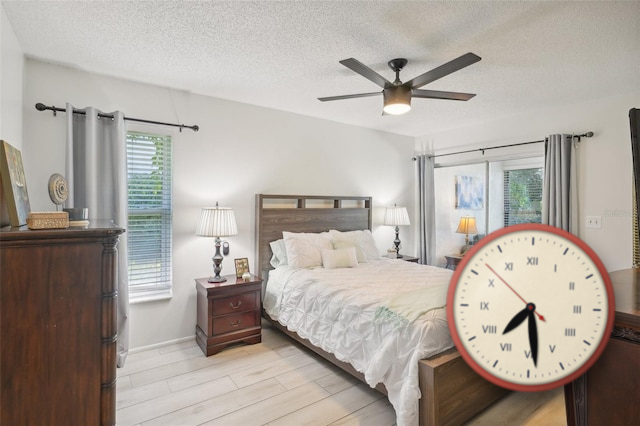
7:28:52
